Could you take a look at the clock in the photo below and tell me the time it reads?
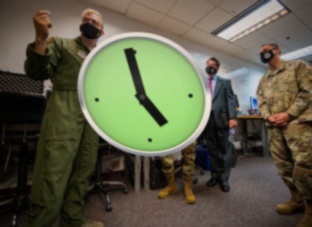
4:59
